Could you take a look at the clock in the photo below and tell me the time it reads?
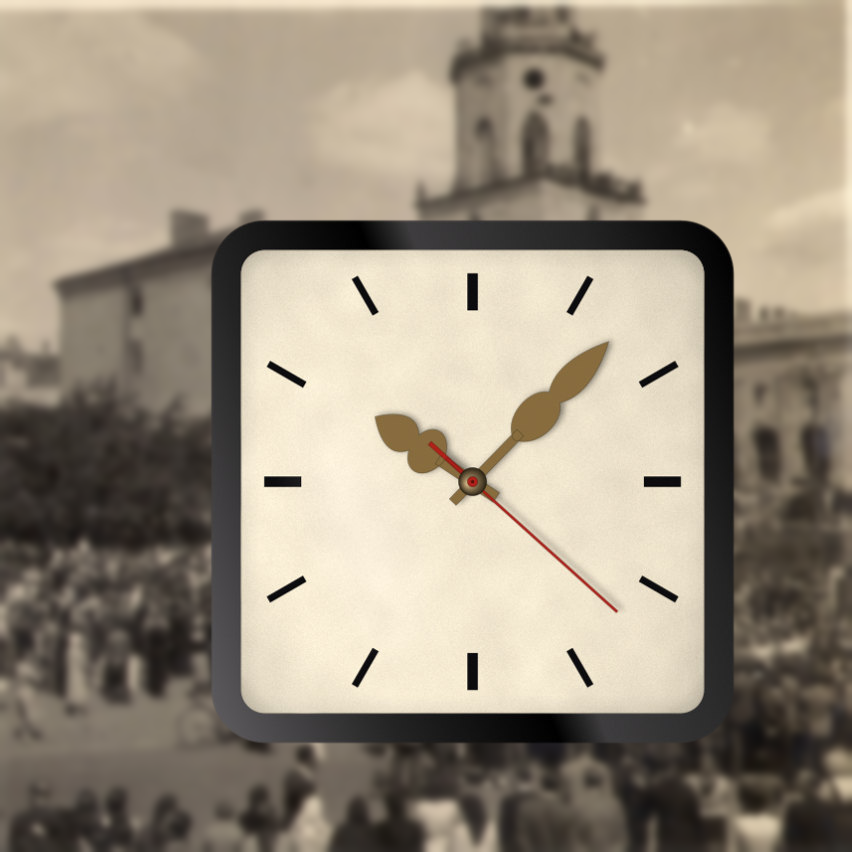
10:07:22
